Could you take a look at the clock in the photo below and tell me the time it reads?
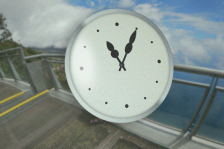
11:05
